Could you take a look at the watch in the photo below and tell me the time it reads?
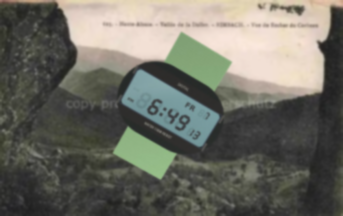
6:49
